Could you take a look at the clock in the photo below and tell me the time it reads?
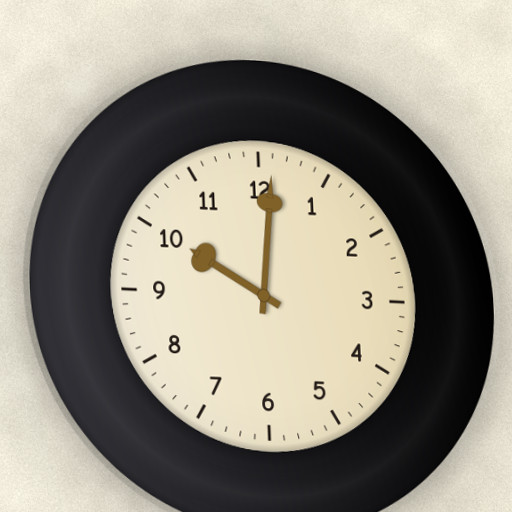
10:01
